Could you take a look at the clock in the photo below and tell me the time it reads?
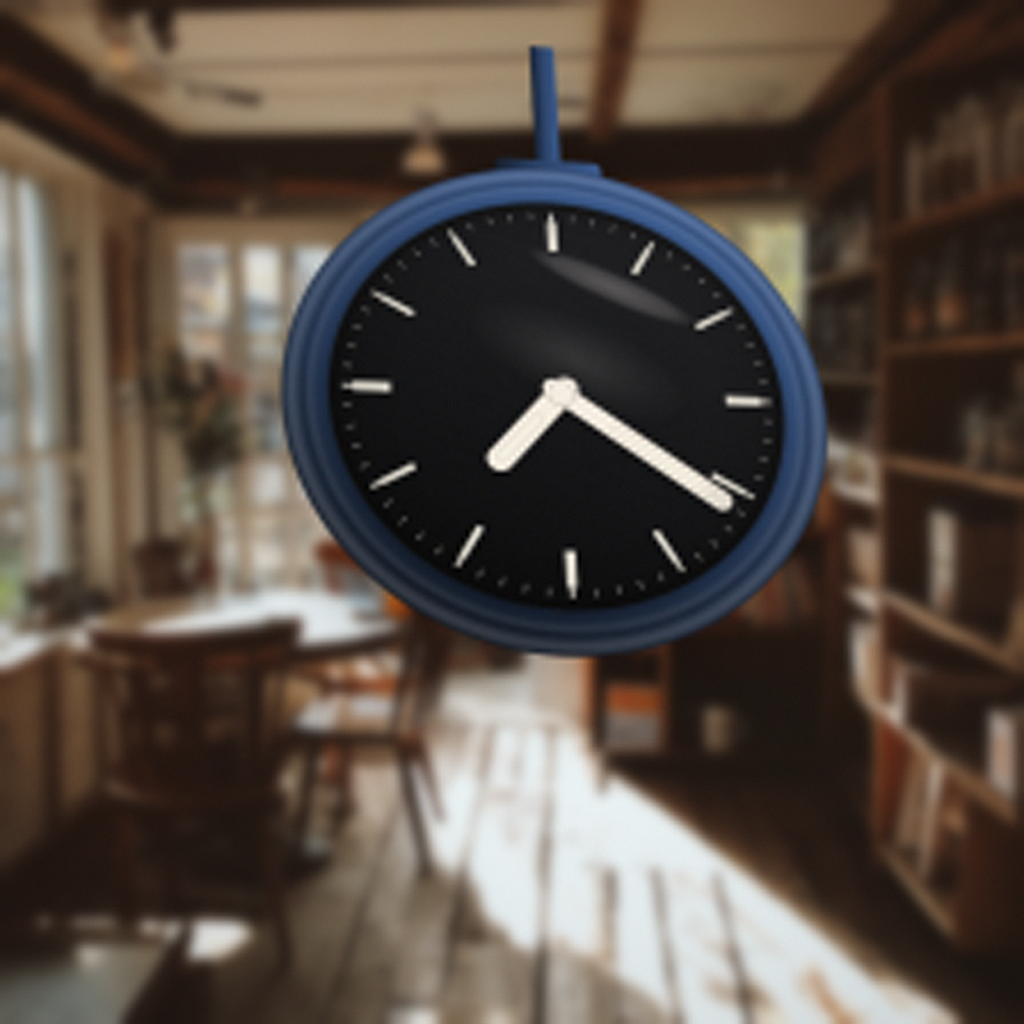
7:21
